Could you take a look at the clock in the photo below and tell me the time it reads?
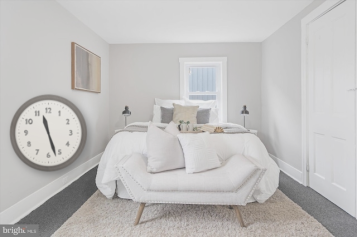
11:27
